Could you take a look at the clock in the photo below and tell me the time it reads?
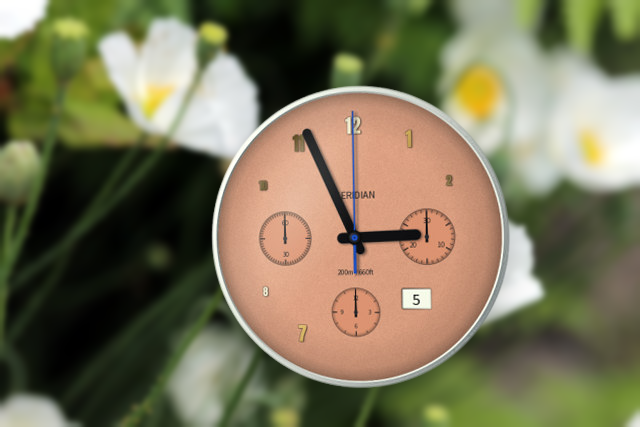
2:56
